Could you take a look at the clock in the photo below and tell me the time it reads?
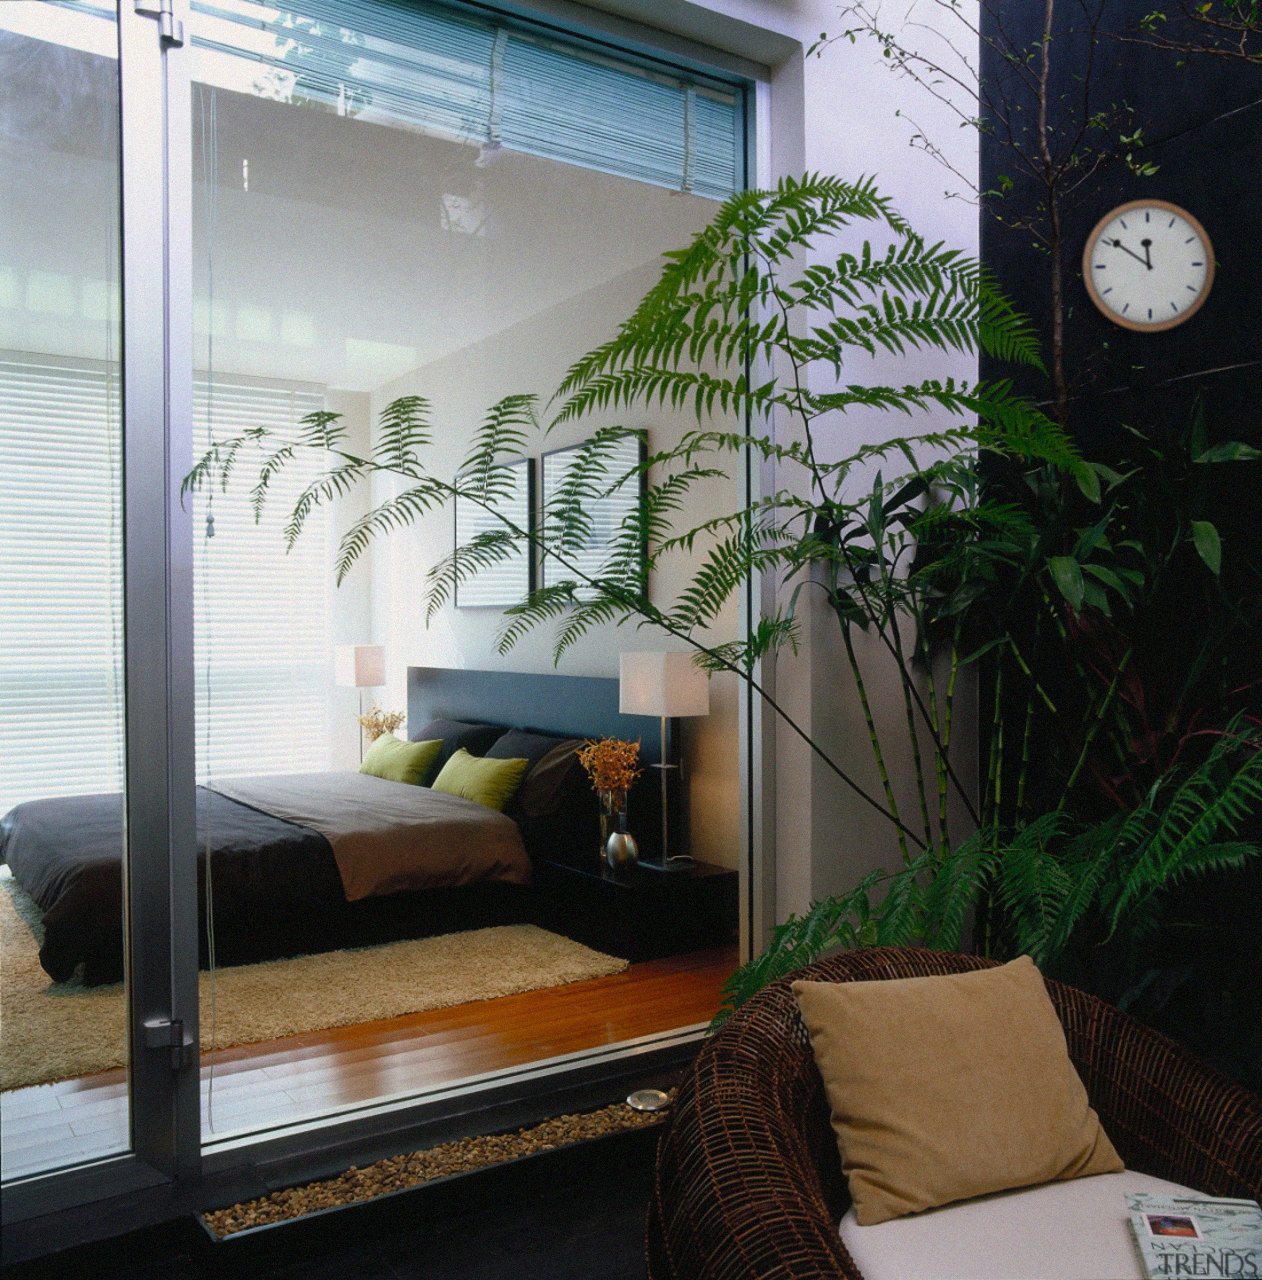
11:51
